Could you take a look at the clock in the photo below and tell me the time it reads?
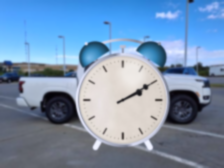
2:10
